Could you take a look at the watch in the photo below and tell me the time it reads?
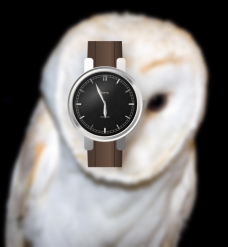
5:56
